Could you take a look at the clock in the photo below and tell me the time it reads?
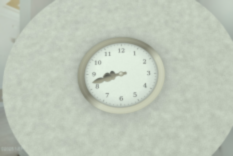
8:42
